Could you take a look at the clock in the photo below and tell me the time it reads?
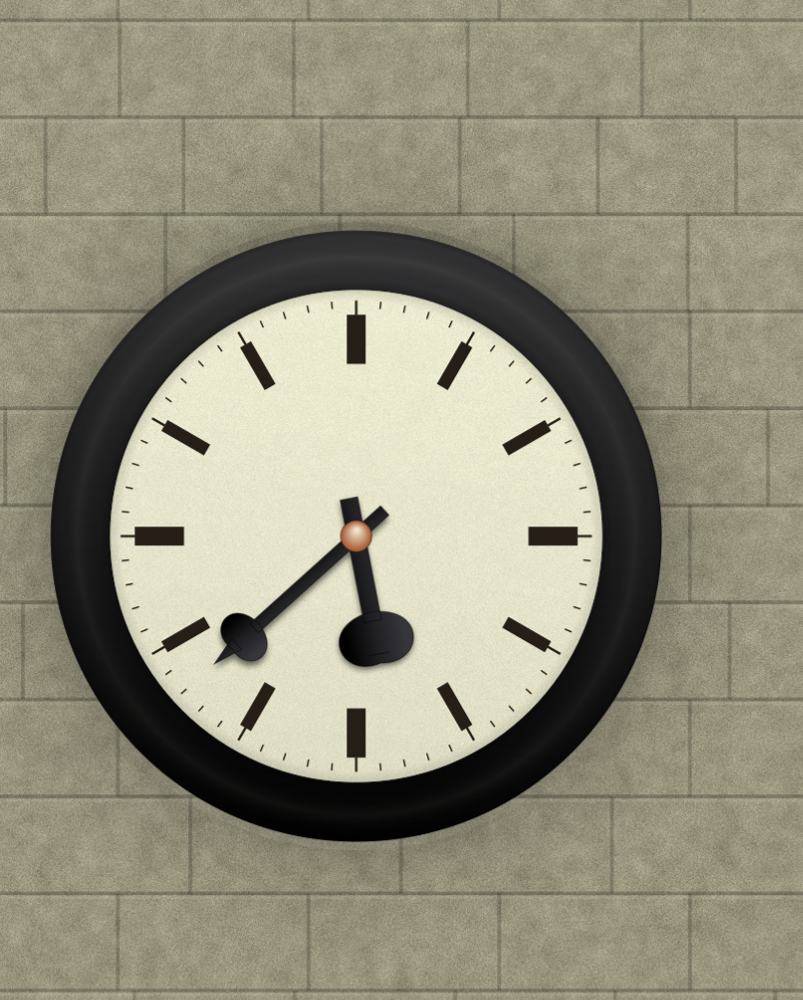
5:38
